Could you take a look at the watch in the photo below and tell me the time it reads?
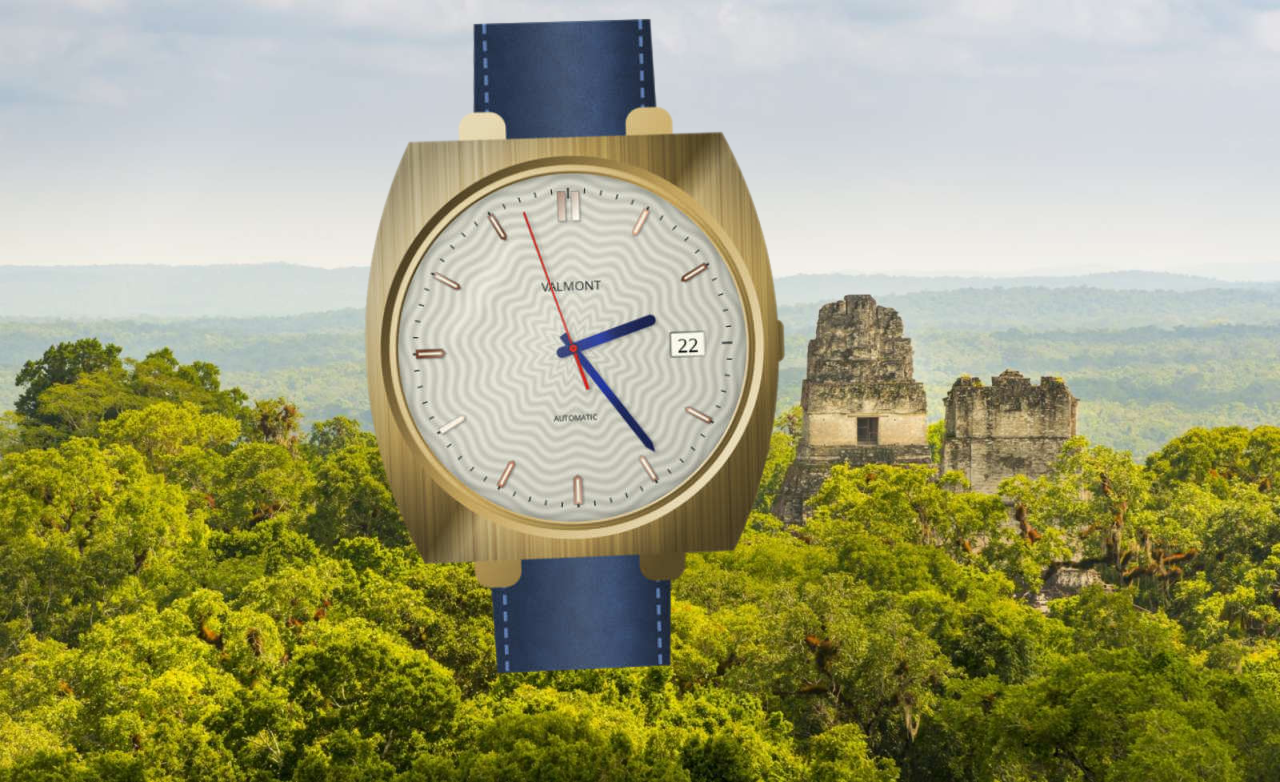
2:23:57
